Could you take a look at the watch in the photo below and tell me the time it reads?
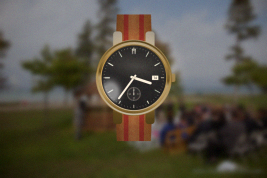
3:36
